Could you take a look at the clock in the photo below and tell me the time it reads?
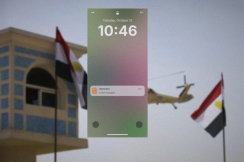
10:46
